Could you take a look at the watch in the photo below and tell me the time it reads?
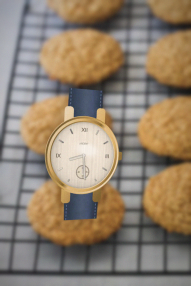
8:29
